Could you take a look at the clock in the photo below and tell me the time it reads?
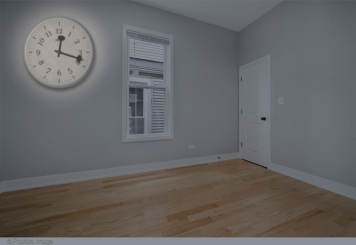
12:18
